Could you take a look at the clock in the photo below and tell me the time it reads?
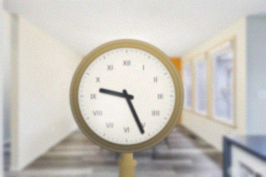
9:26
